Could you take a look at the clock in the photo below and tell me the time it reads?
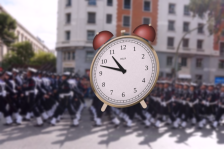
10:48
